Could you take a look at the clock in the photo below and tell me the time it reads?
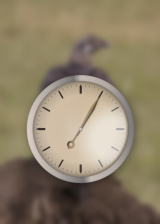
7:05
